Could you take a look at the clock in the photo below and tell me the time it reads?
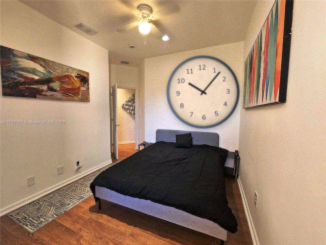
10:07
